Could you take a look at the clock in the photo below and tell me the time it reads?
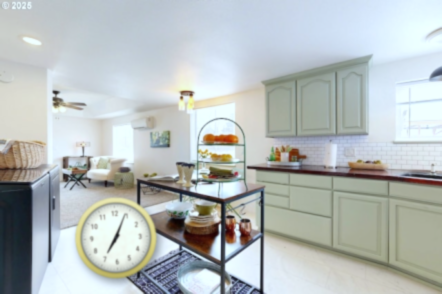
7:04
